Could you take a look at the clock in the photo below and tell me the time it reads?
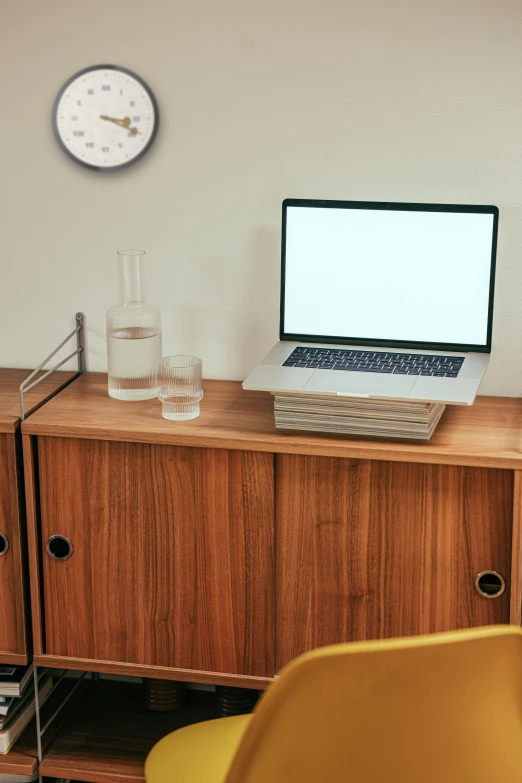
3:19
